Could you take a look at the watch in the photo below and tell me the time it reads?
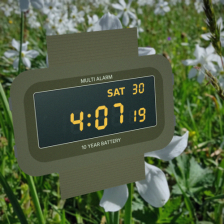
4:07:19
